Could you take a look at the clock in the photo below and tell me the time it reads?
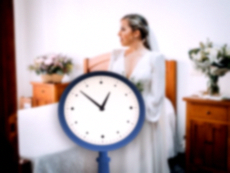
12:52
